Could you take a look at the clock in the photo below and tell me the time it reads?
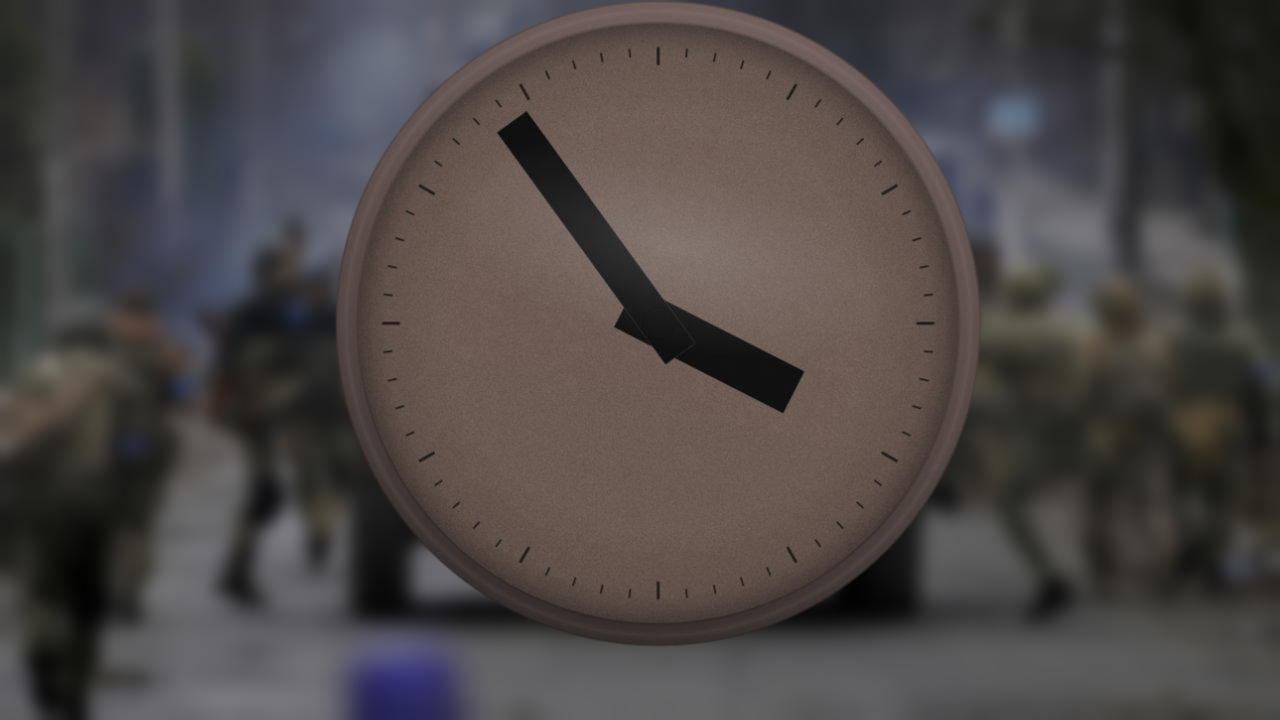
3:54
